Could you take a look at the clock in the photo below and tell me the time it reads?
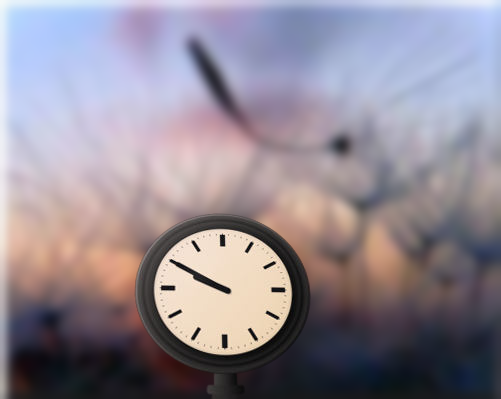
9:50
